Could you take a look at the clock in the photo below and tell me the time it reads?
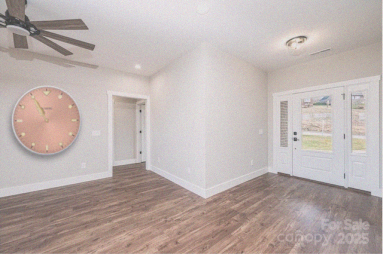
10:55
